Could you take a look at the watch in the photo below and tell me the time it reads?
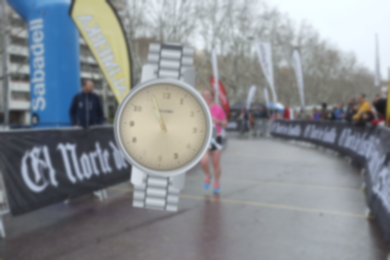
10:56
